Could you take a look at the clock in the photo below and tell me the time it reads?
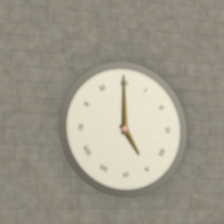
5:00
